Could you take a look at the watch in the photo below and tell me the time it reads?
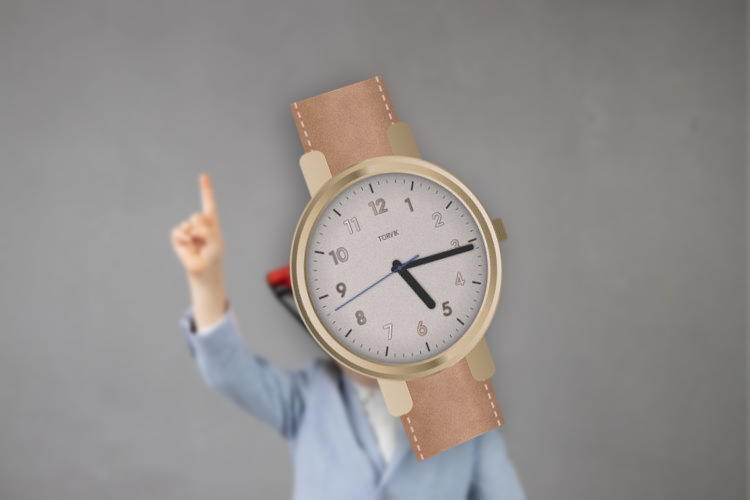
5:15:43
